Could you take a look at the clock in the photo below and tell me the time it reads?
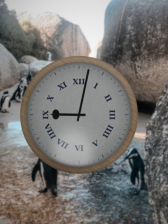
9:02
